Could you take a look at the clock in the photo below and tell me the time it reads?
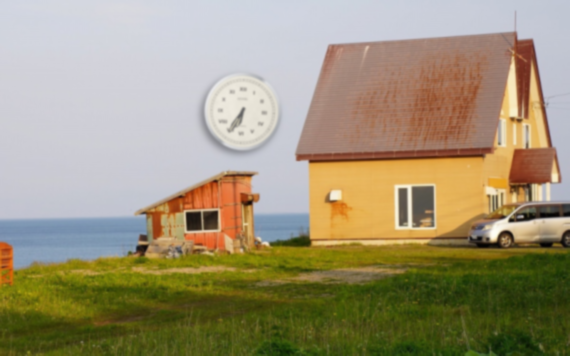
6:35
